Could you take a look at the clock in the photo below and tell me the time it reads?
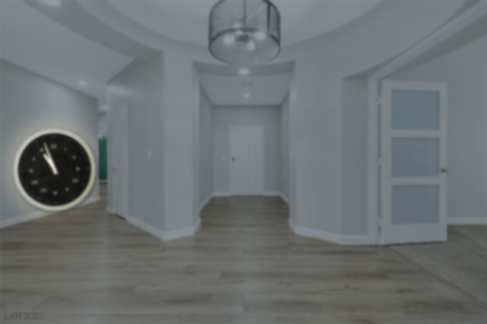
10:57
